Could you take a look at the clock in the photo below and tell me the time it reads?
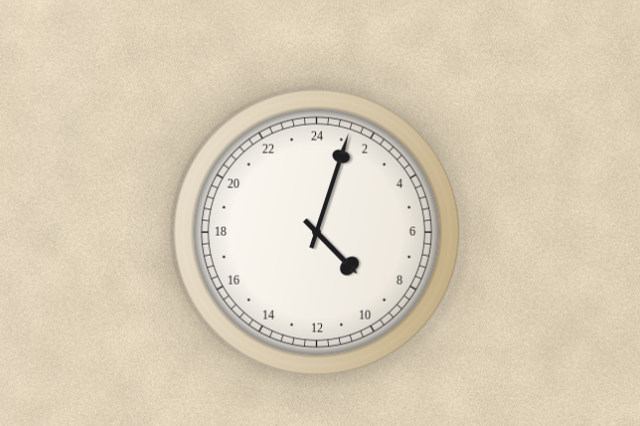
9:03
